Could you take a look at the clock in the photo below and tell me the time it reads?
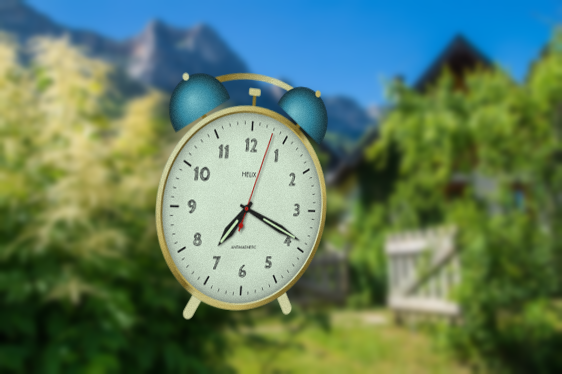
7:19:03
